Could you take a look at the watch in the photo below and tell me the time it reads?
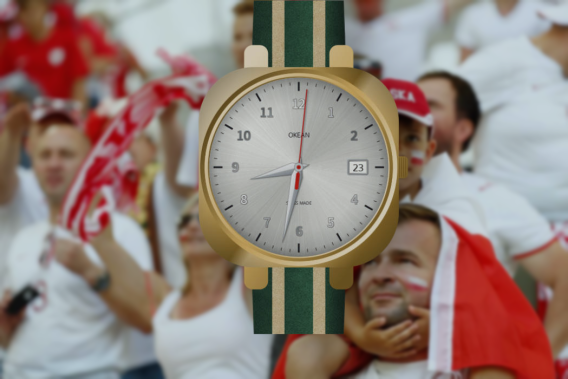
8:32:01
